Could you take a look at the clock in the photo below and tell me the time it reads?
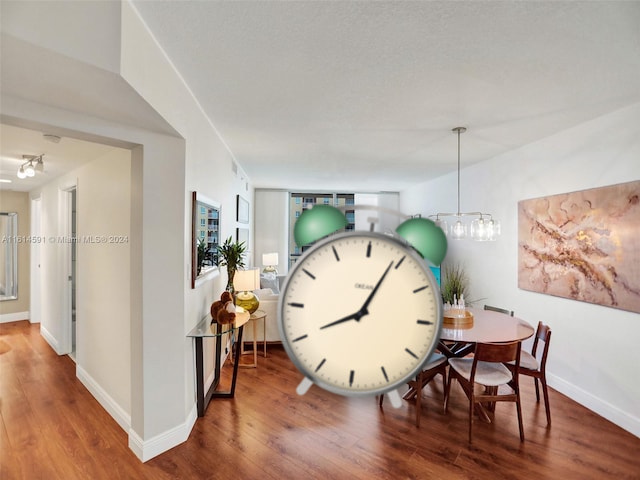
8:04
